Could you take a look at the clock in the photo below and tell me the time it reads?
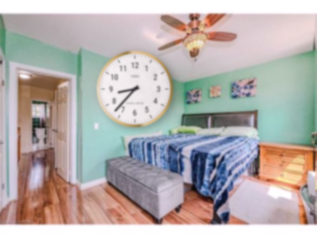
8:37
